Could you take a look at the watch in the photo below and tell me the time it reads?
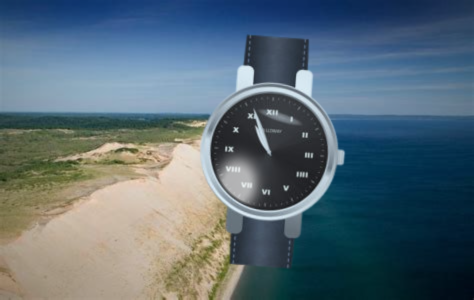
10:56
